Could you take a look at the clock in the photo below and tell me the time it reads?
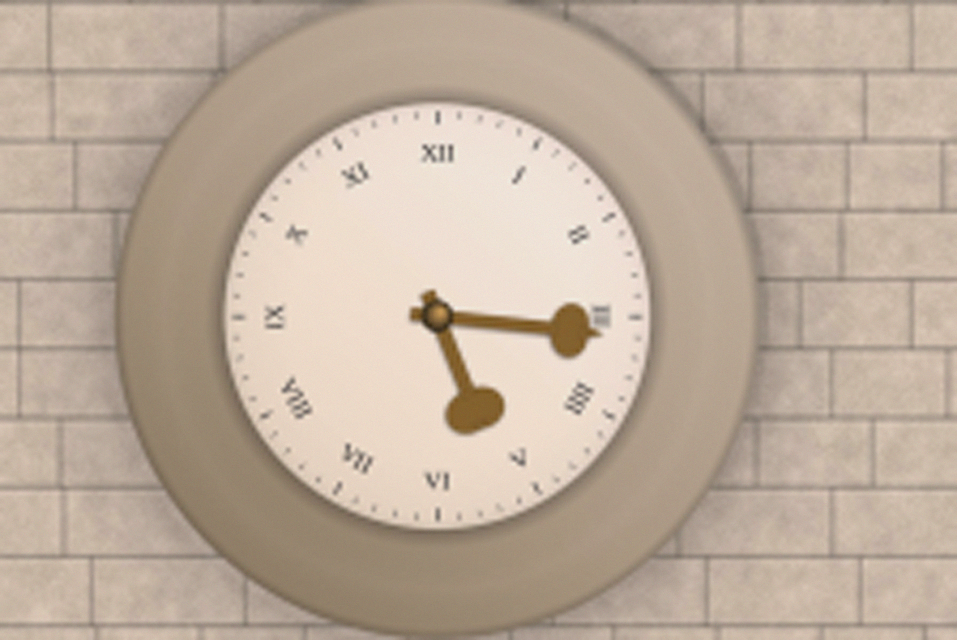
5:16
